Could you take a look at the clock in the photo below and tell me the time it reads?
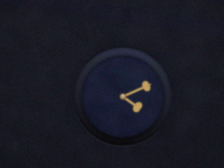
4:11
